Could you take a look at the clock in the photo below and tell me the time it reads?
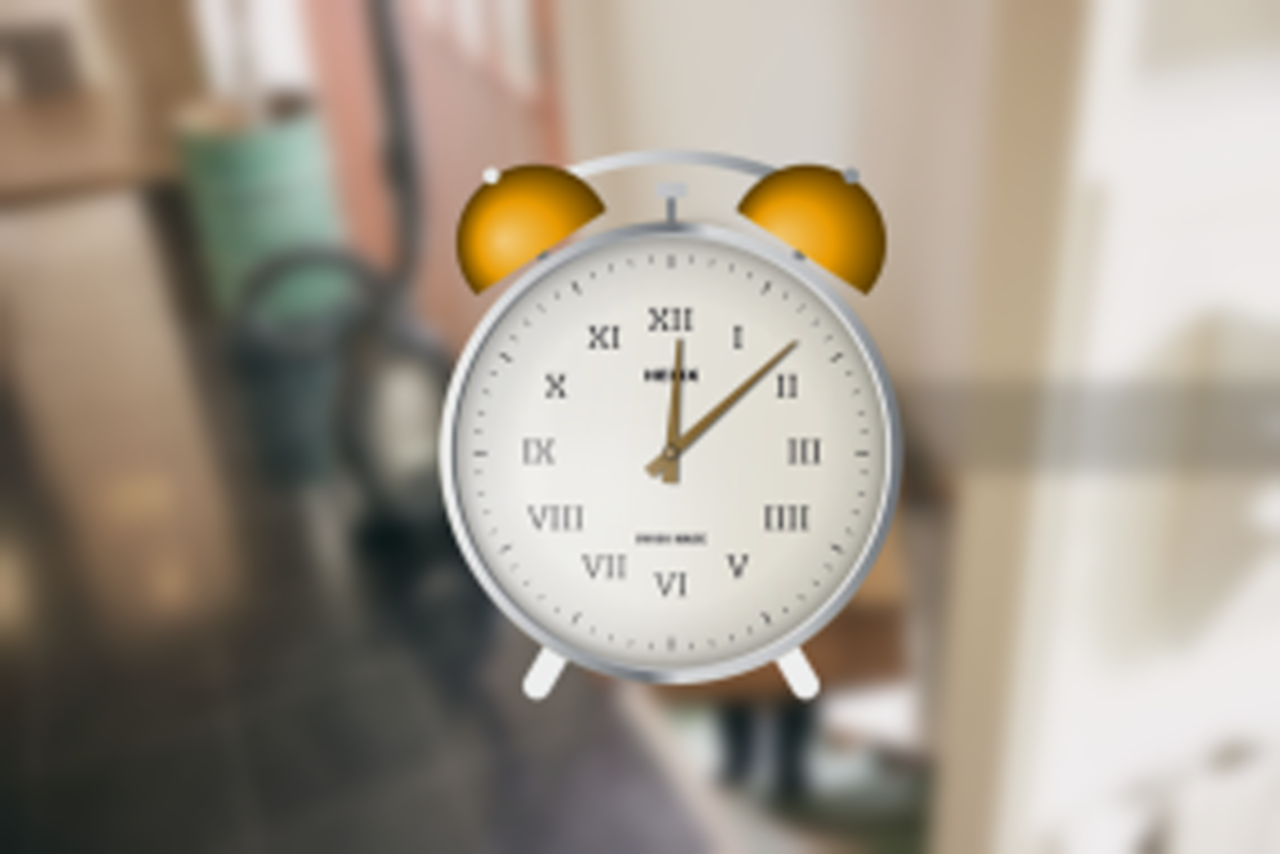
12:08
